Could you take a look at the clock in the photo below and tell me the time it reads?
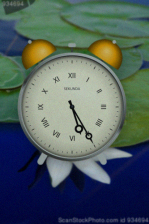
5:25
